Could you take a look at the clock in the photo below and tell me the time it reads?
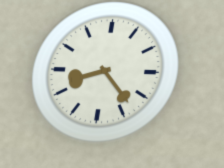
8:23
